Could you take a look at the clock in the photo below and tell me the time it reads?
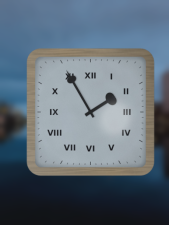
1:55
